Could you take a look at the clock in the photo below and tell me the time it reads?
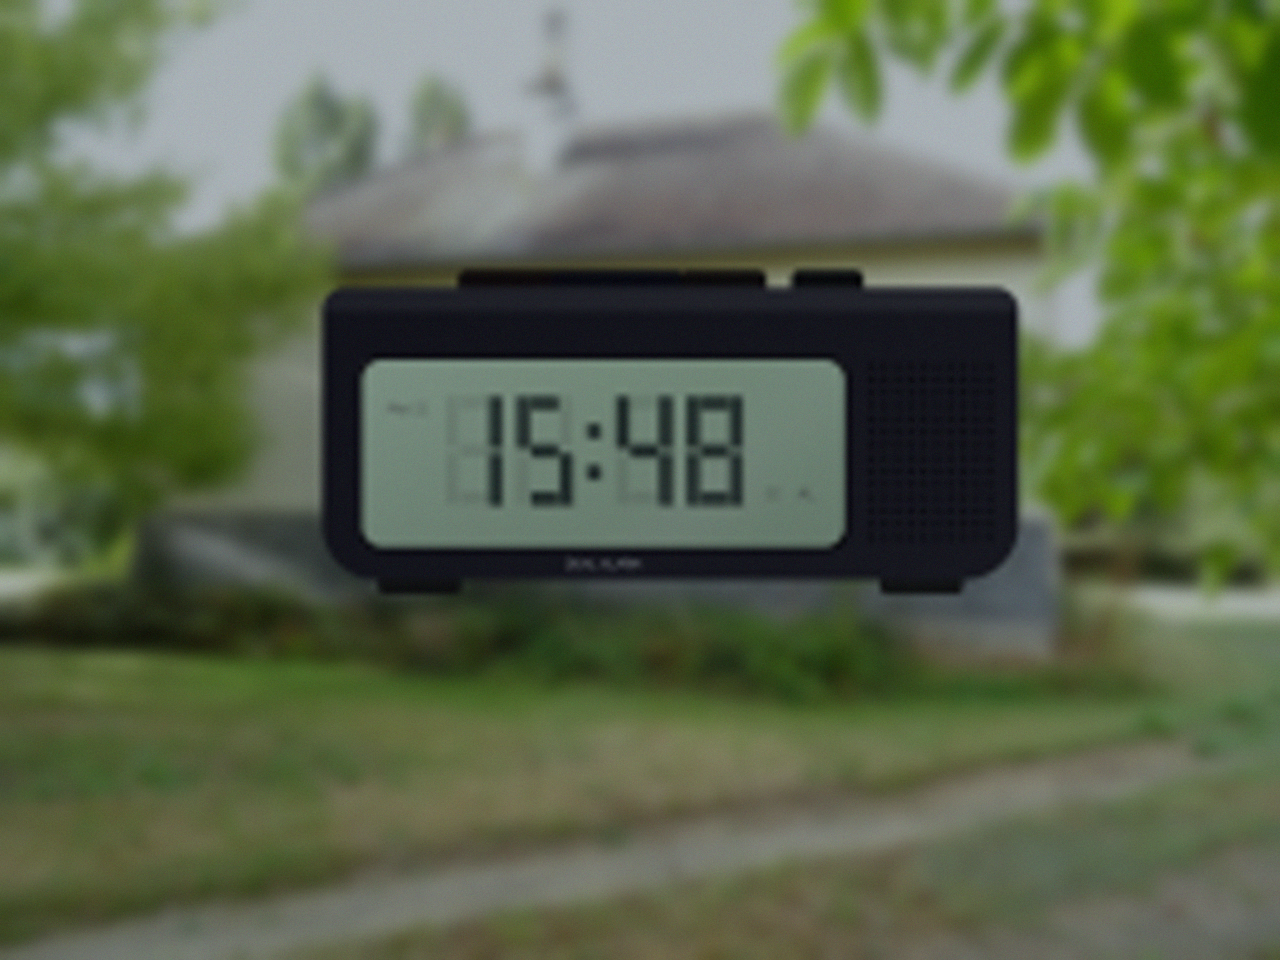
15:48
